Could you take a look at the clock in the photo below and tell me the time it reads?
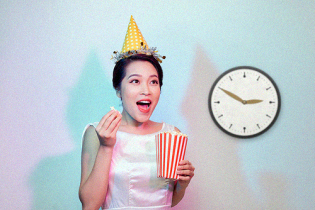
2:50
